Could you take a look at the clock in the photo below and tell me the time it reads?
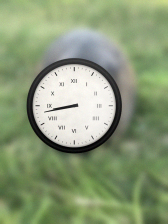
8:43
